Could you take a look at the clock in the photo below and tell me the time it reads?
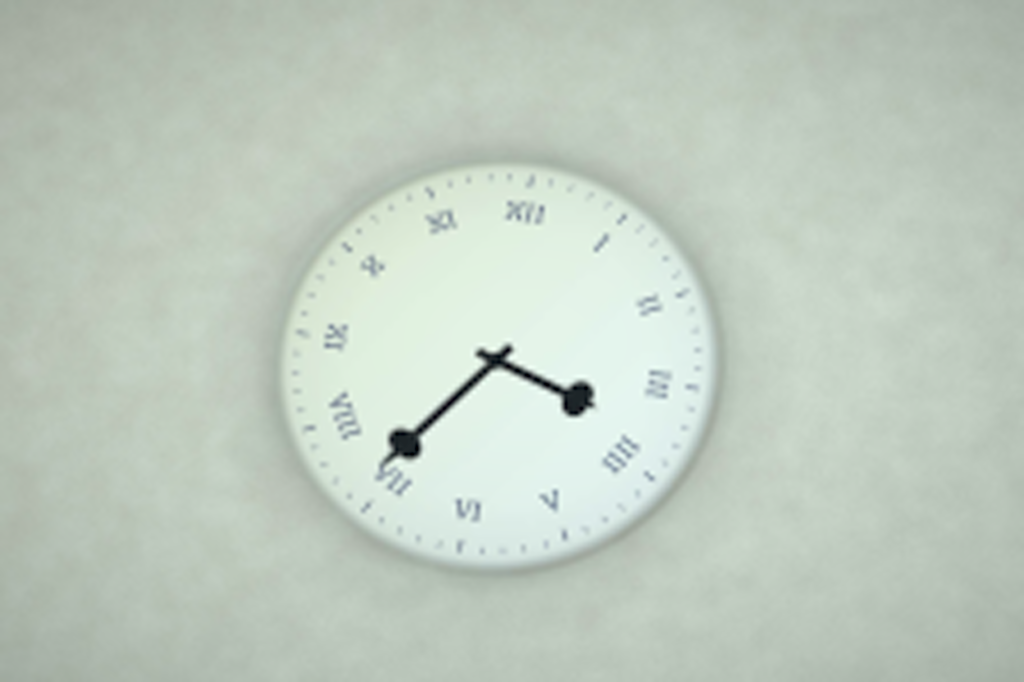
3:36
